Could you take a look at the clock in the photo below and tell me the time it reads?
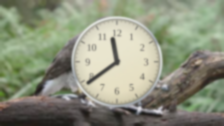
11:39
